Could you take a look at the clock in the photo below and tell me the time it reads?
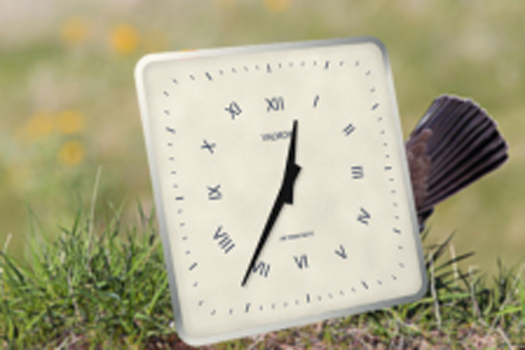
12:36
